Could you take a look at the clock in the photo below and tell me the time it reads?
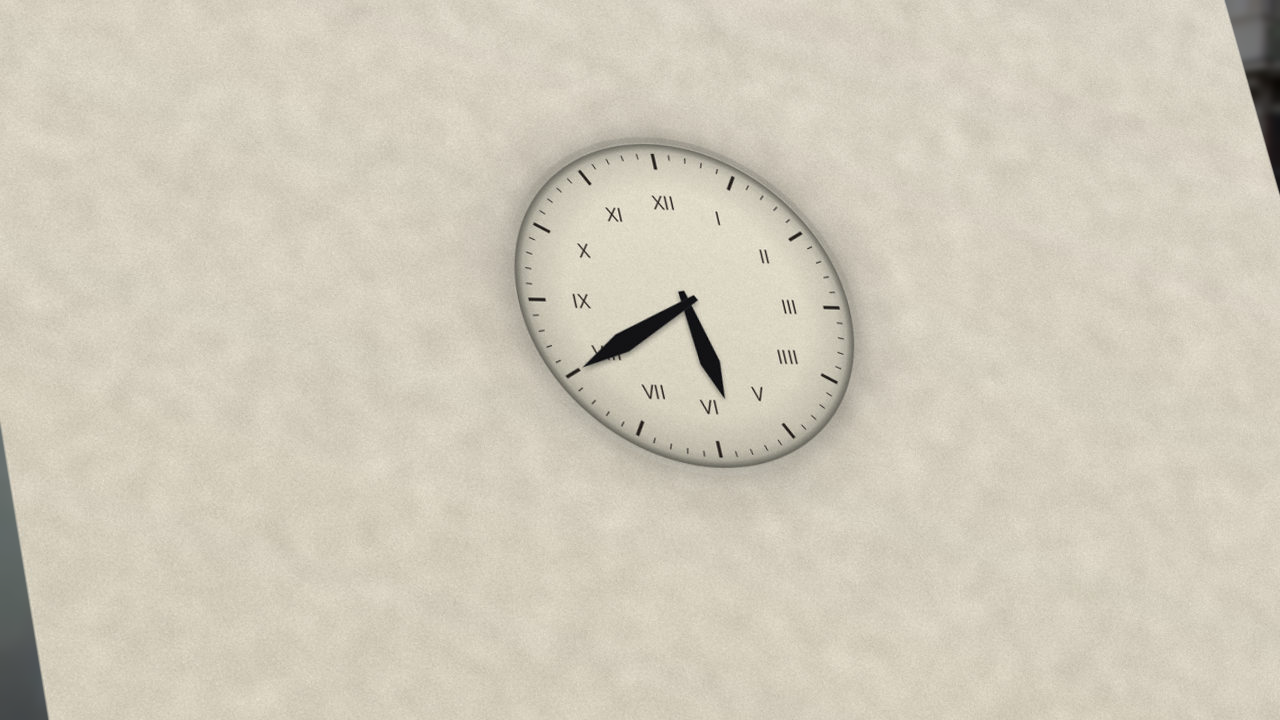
5:40
